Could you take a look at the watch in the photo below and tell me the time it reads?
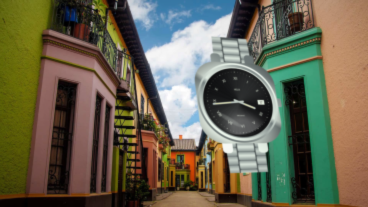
3:44
